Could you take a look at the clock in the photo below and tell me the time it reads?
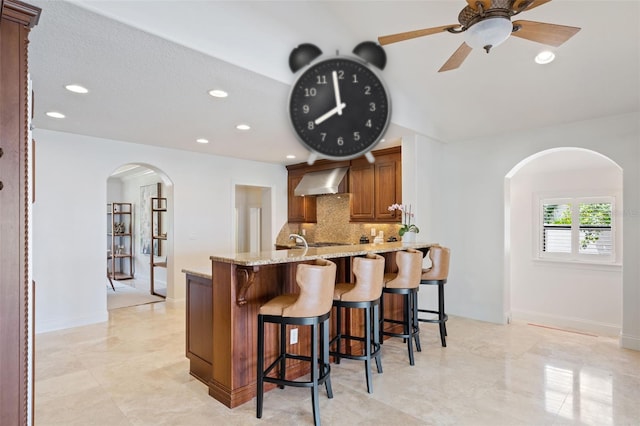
7:59
